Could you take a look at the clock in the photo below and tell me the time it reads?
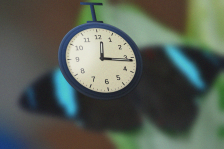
12:16
